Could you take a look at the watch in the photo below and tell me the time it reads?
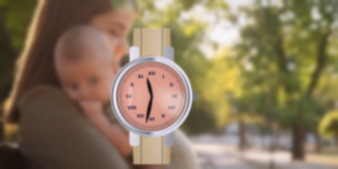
11:32
